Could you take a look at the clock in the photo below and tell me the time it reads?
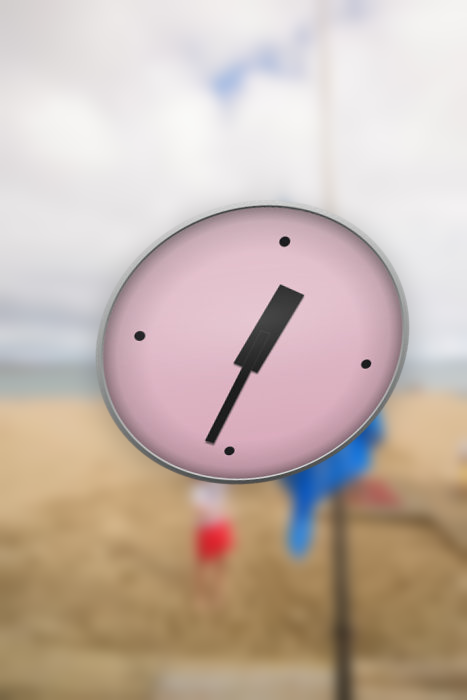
12:32
